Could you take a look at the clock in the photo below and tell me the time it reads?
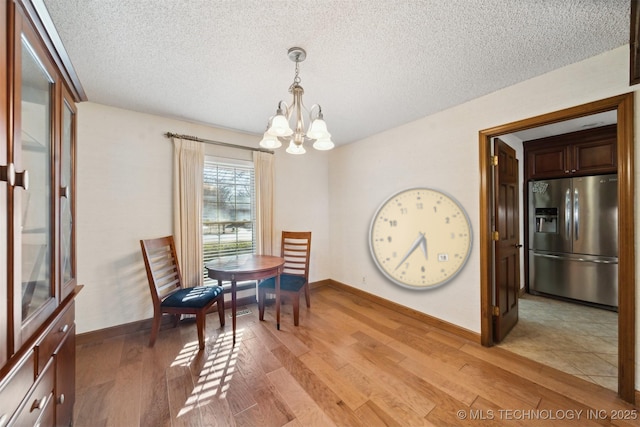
5:37
